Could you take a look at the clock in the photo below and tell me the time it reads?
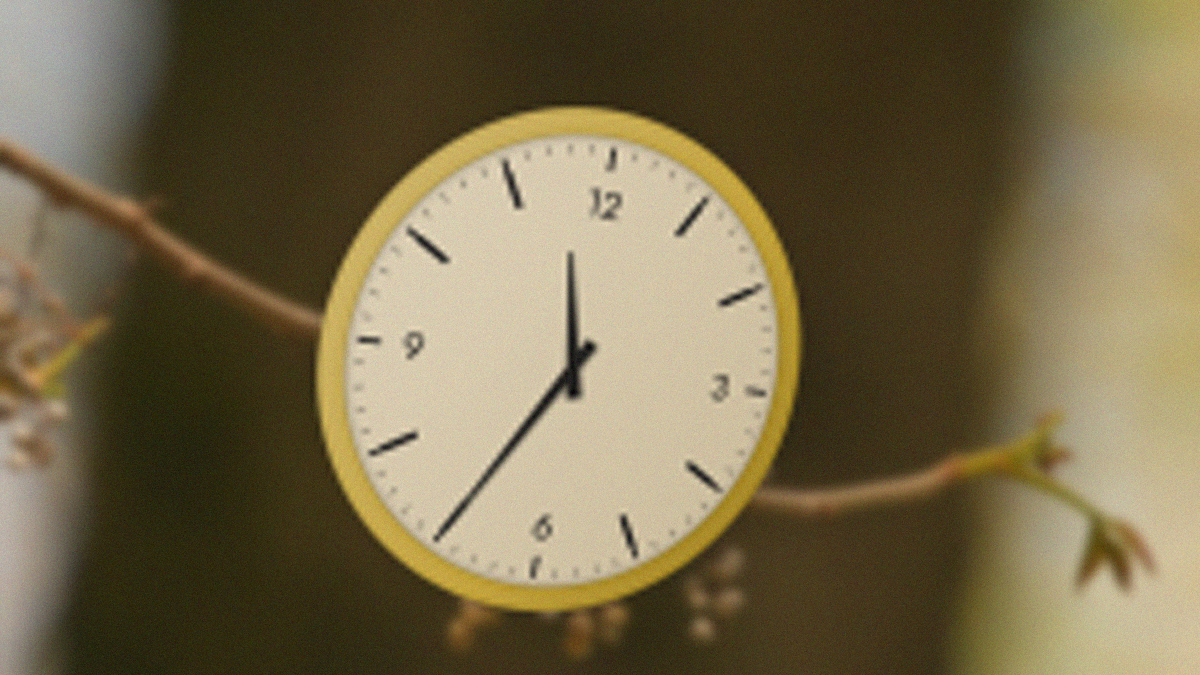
11:35
